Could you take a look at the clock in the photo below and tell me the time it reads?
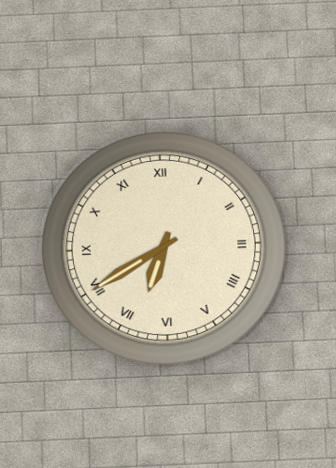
6:40
